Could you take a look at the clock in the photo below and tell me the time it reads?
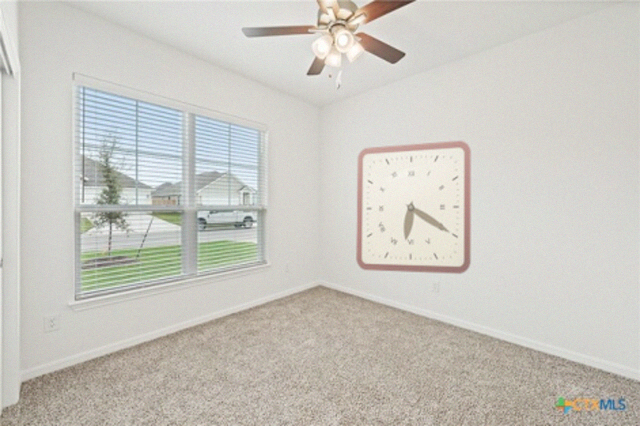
6:20
